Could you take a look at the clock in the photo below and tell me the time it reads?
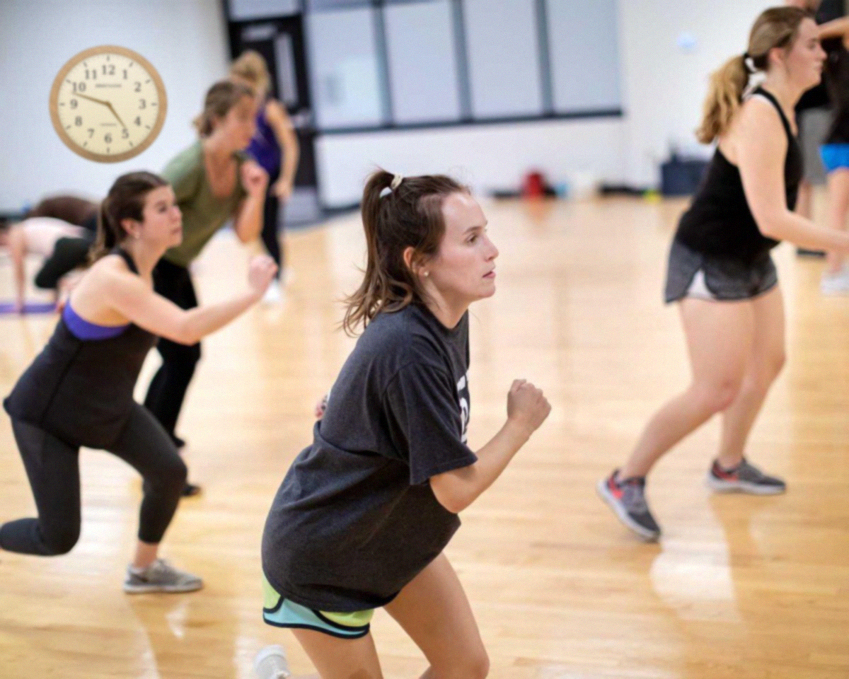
4:48
